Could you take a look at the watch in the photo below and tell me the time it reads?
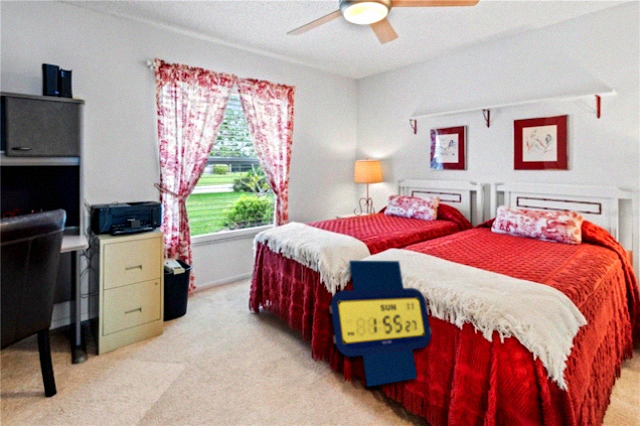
1:55:27
